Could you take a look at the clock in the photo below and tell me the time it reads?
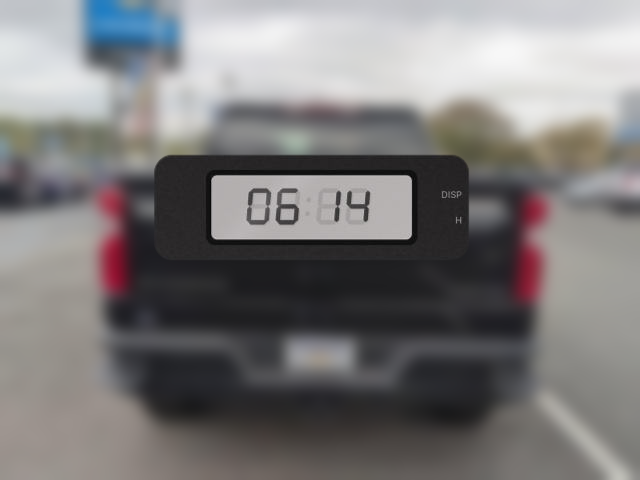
6:14
